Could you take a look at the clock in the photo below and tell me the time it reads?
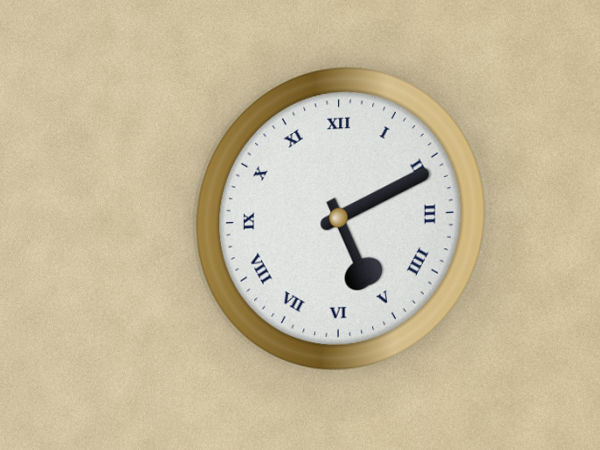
5:11
